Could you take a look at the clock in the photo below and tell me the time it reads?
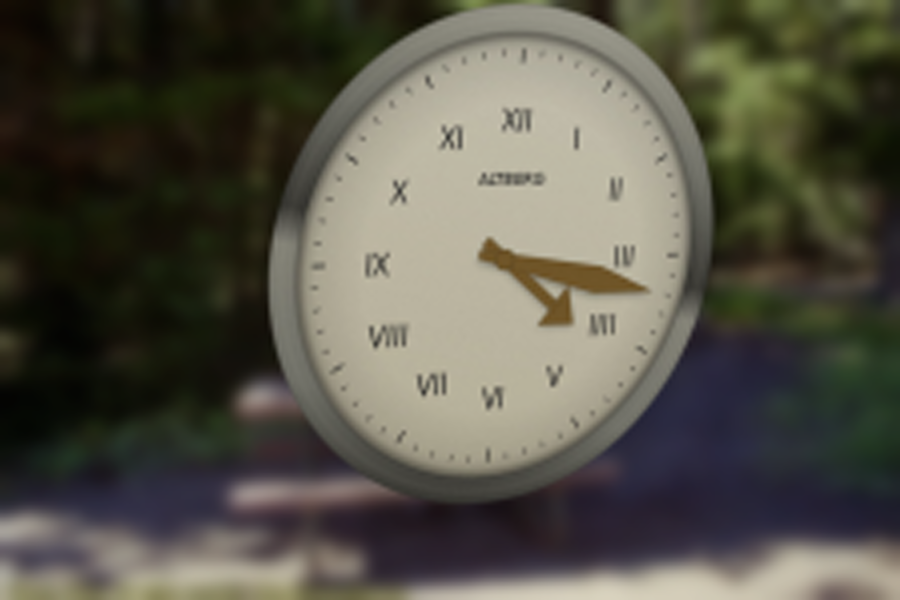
4:17
